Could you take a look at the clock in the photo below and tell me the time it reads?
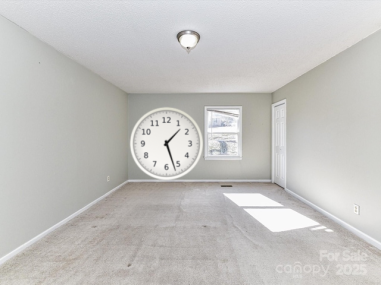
1:27
